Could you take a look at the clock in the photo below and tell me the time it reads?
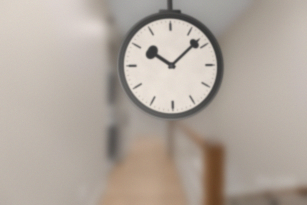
10:08
